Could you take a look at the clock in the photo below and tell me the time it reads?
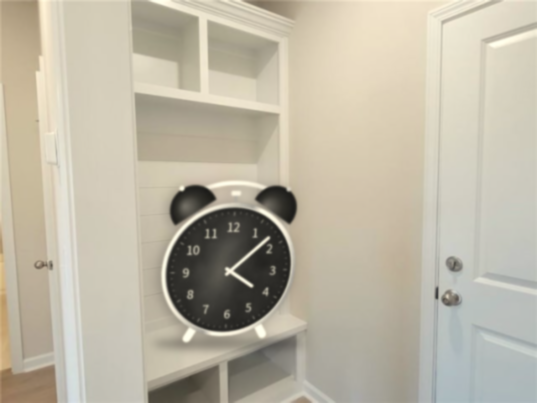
4:08
